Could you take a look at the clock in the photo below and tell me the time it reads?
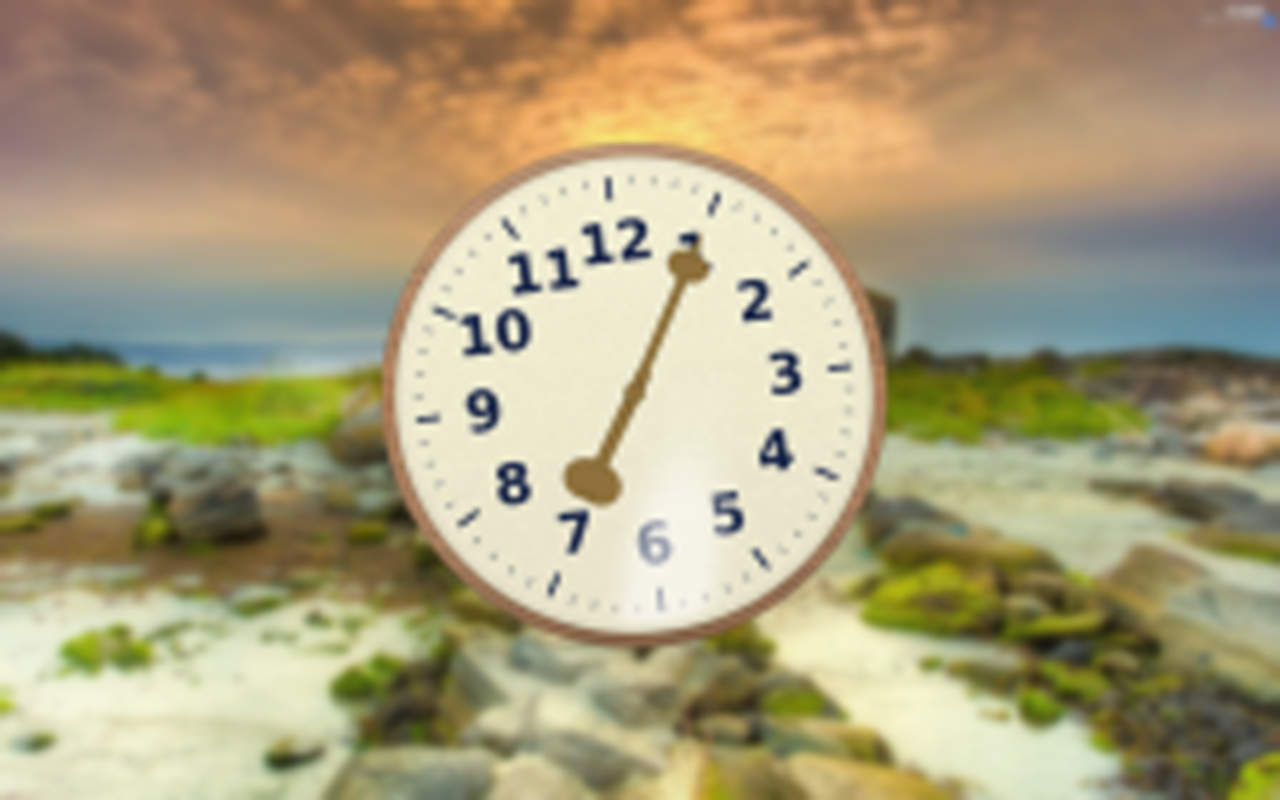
7:05
